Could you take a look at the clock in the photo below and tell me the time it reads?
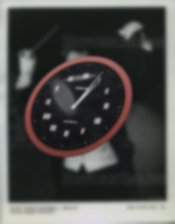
1:04
